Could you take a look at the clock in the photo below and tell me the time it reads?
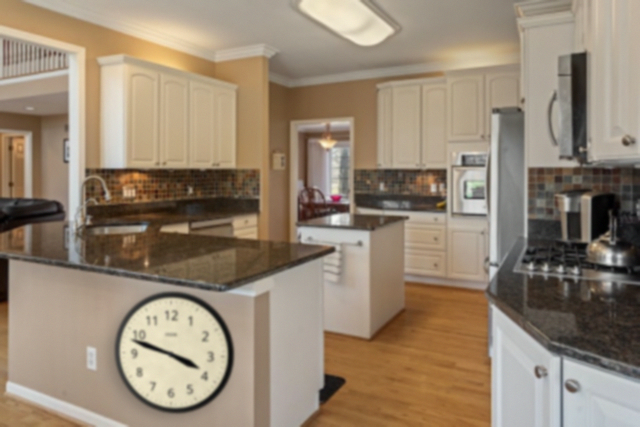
3:48
